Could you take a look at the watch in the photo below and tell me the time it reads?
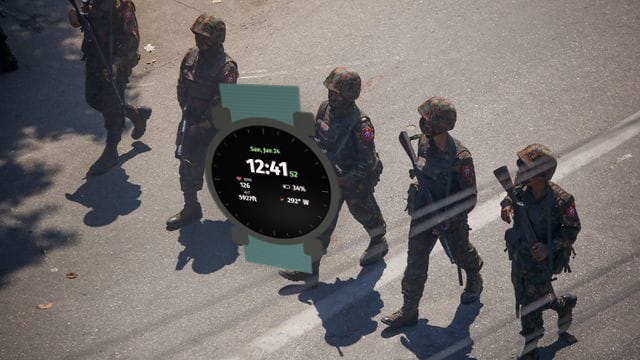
12:41:52
